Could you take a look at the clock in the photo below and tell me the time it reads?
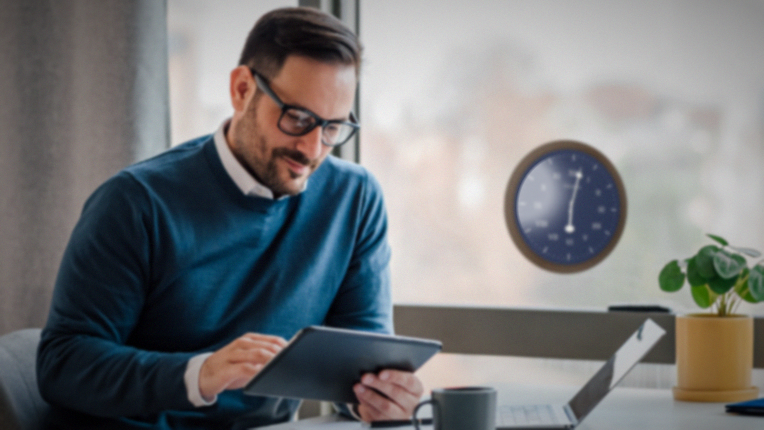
6:02
